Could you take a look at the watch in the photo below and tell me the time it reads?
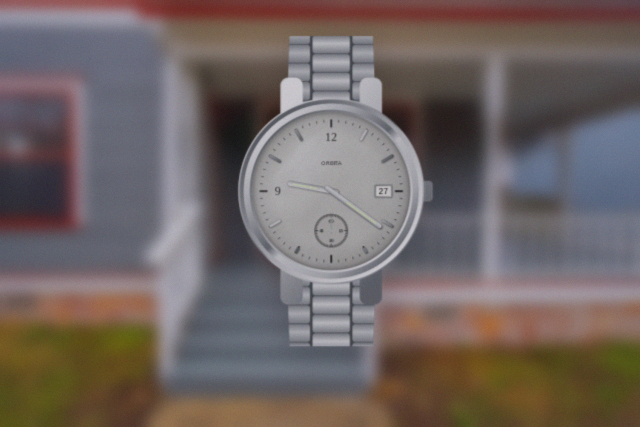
9:21
